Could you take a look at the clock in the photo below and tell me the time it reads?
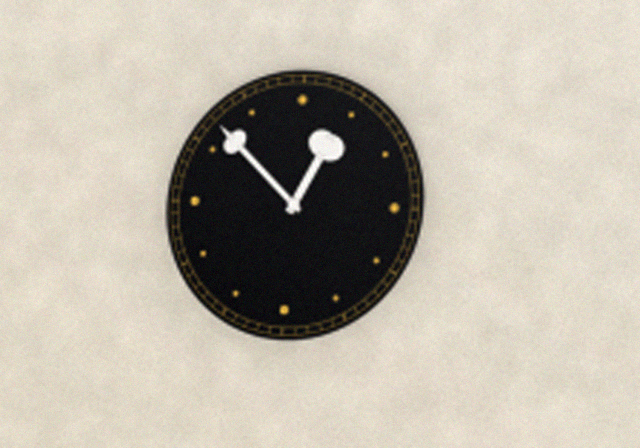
12:52
